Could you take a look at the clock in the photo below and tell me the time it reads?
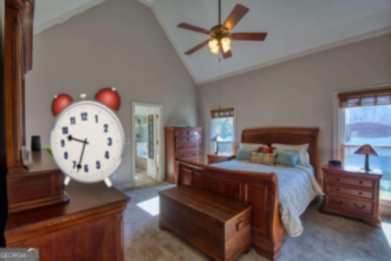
9:33
